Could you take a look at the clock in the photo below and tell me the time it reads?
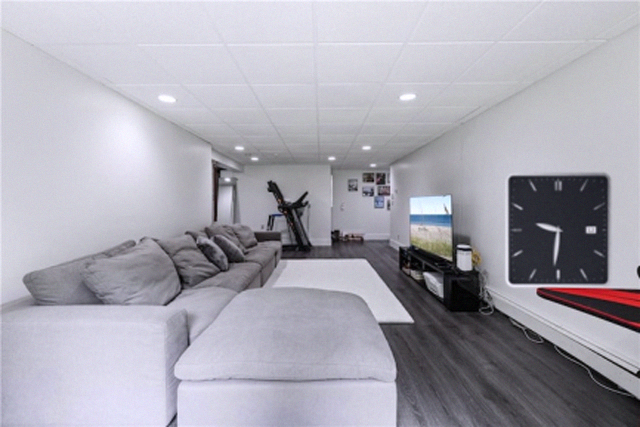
9:31
